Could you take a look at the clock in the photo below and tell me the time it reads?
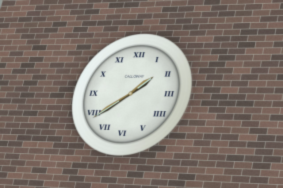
1:39
